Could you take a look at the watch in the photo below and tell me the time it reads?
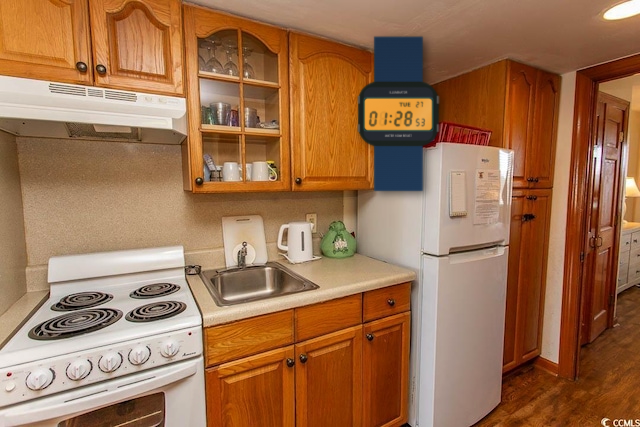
1:28
